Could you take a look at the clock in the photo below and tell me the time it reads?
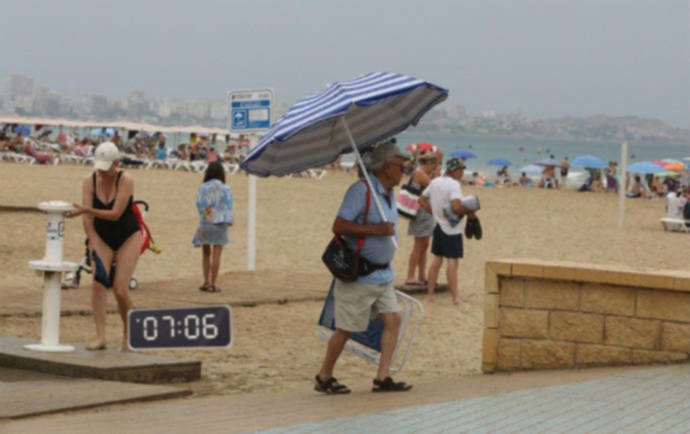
7:06
